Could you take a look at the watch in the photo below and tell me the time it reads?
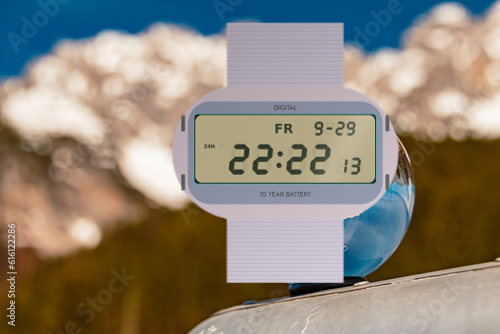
22:22:13
